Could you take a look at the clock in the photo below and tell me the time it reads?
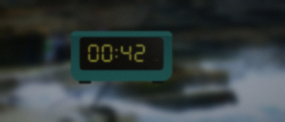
0:42
